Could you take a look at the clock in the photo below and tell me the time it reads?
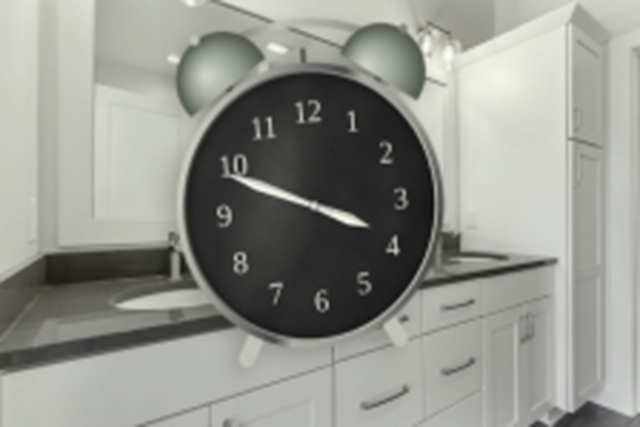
3:49
